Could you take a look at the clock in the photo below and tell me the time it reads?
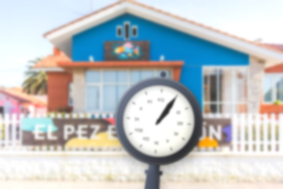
1:05
